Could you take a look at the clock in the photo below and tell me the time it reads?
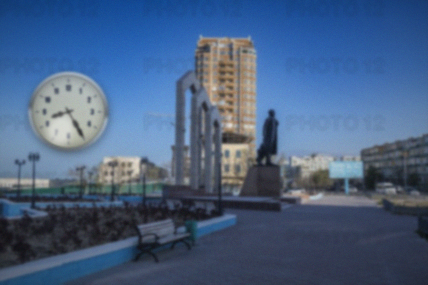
8:25
